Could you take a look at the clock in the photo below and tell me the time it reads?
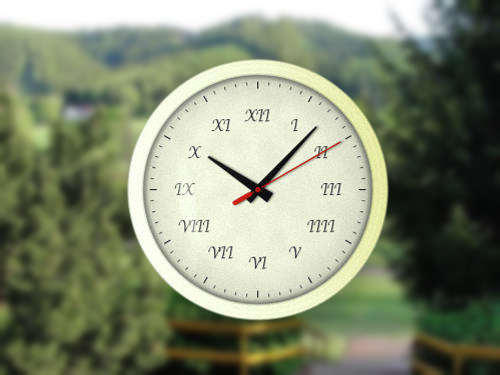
10:07:10
